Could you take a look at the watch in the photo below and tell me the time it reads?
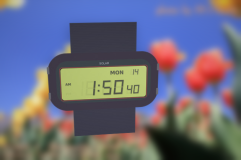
1:50:40
